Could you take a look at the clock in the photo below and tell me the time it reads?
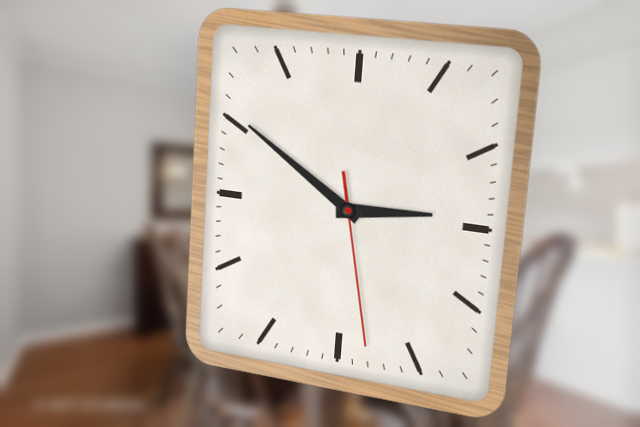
2:50:28
